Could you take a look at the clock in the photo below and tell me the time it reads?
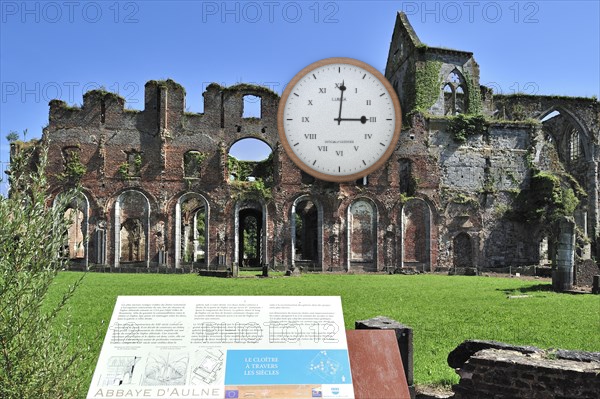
3:01
